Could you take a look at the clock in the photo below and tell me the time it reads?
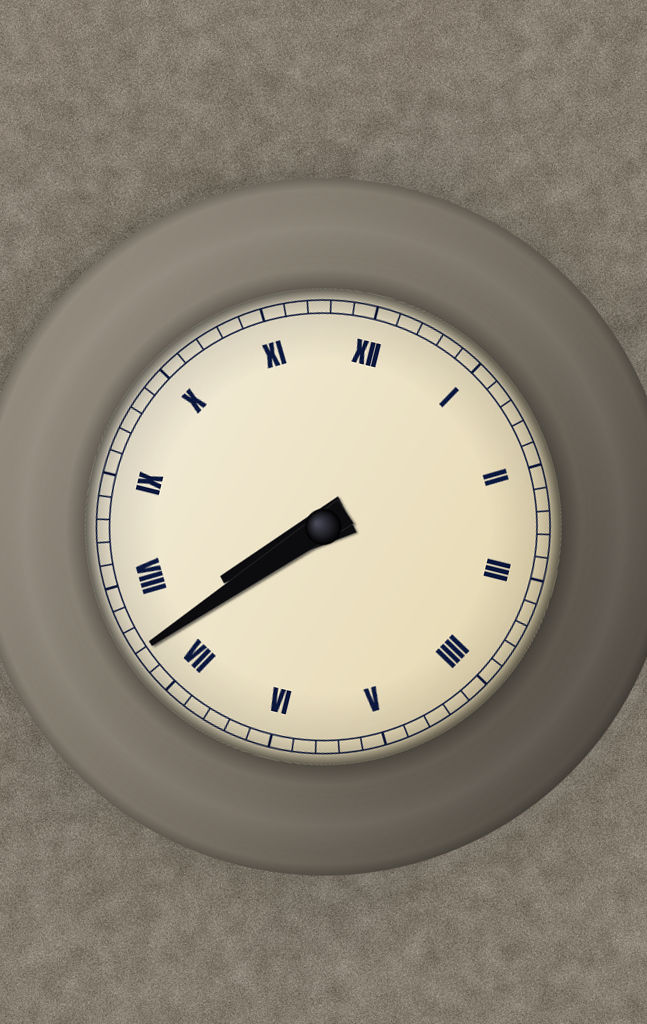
7:37
